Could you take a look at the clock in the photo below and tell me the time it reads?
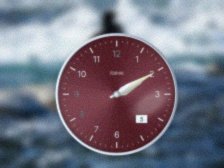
2:10
